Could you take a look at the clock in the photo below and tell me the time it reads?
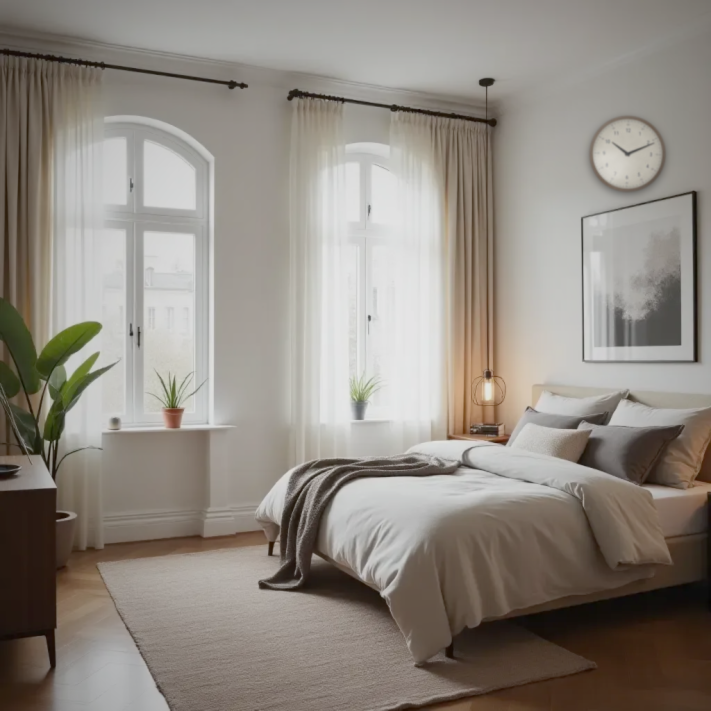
10:11
